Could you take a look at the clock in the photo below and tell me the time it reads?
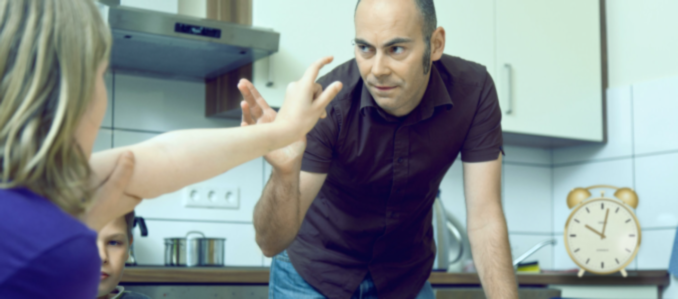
10:02
